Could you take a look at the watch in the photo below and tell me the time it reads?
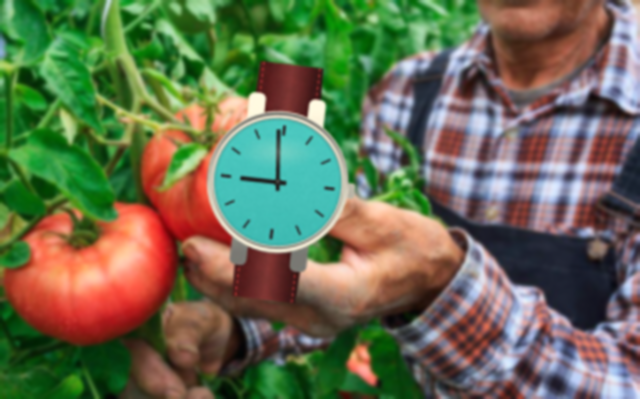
8:59
